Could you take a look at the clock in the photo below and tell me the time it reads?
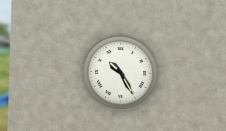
10:25
